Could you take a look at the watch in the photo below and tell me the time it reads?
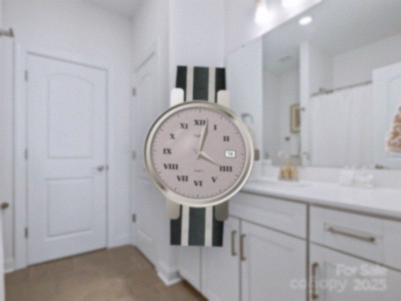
4:02
